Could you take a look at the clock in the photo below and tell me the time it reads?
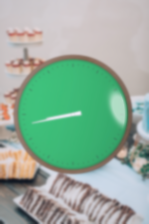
8:43
